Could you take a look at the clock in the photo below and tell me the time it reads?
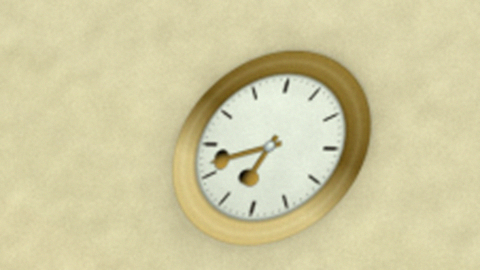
6:42
